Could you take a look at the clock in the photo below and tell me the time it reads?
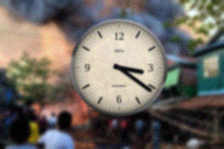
3:21
